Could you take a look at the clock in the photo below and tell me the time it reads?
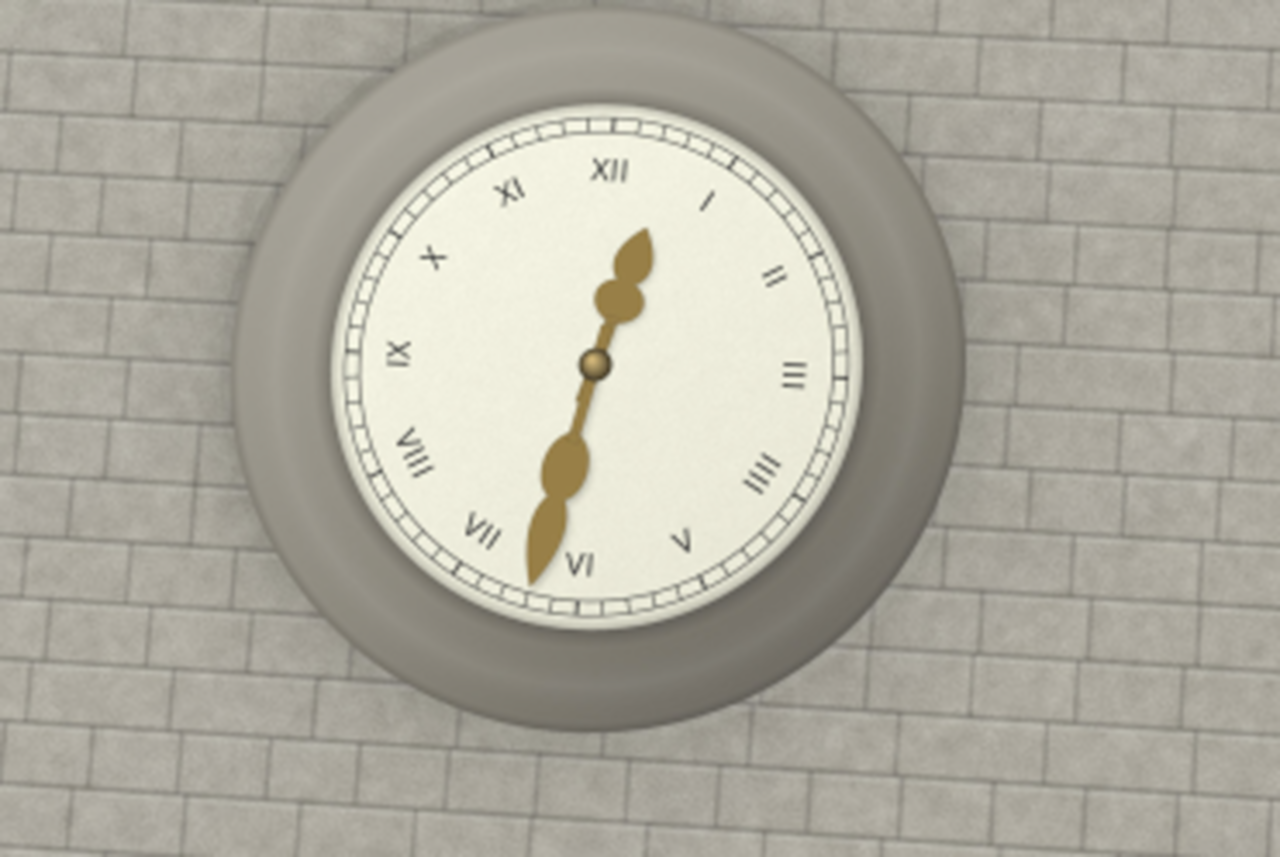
12:32
